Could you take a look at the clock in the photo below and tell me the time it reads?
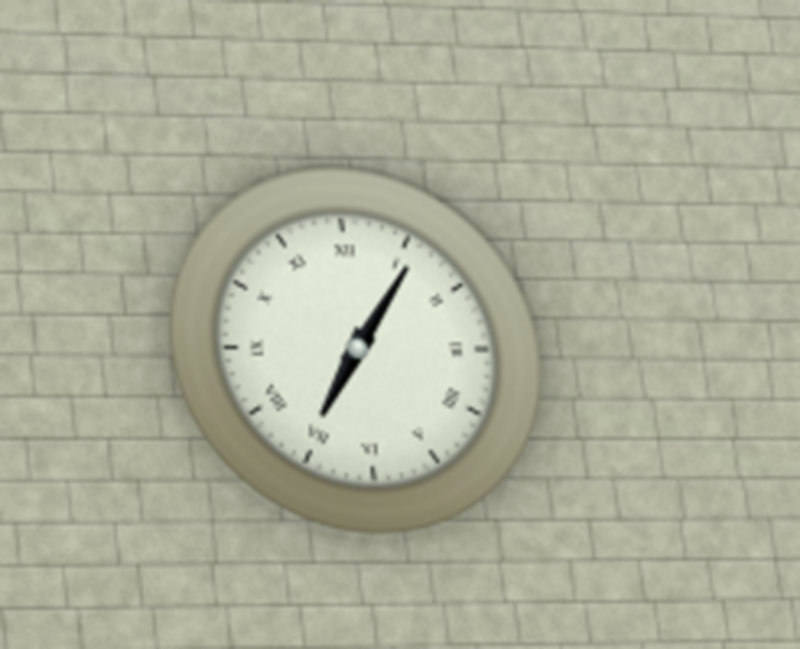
7:06
